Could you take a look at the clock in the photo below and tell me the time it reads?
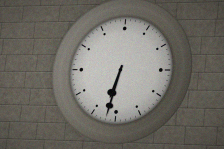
6:32
